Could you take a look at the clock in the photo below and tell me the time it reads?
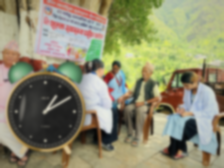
1:10
